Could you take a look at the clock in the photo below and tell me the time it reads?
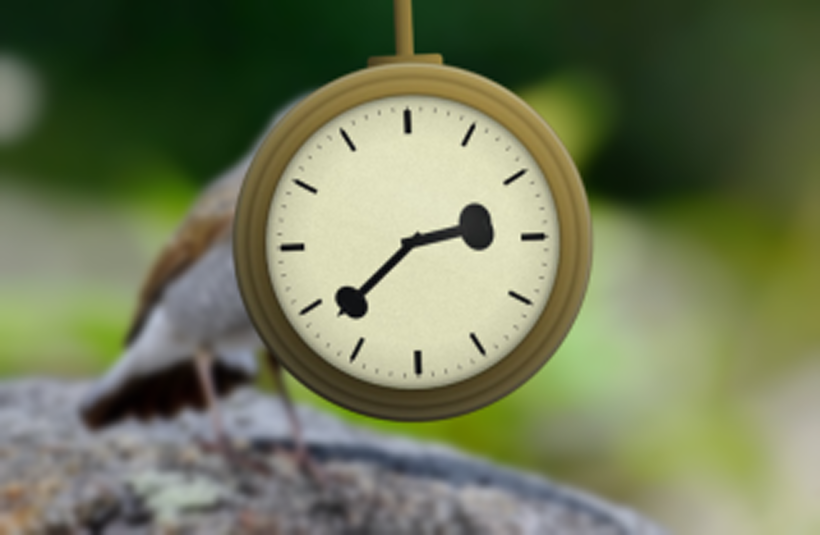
2:38
